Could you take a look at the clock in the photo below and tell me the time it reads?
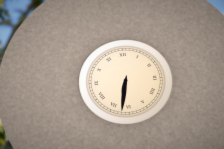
6:32
